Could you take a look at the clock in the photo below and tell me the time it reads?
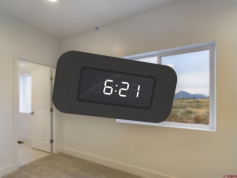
6:21
